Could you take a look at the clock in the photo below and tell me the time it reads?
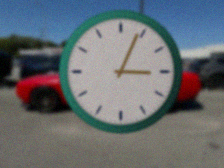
3:04
